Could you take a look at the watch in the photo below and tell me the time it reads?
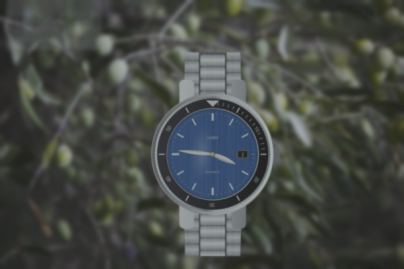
3:46
